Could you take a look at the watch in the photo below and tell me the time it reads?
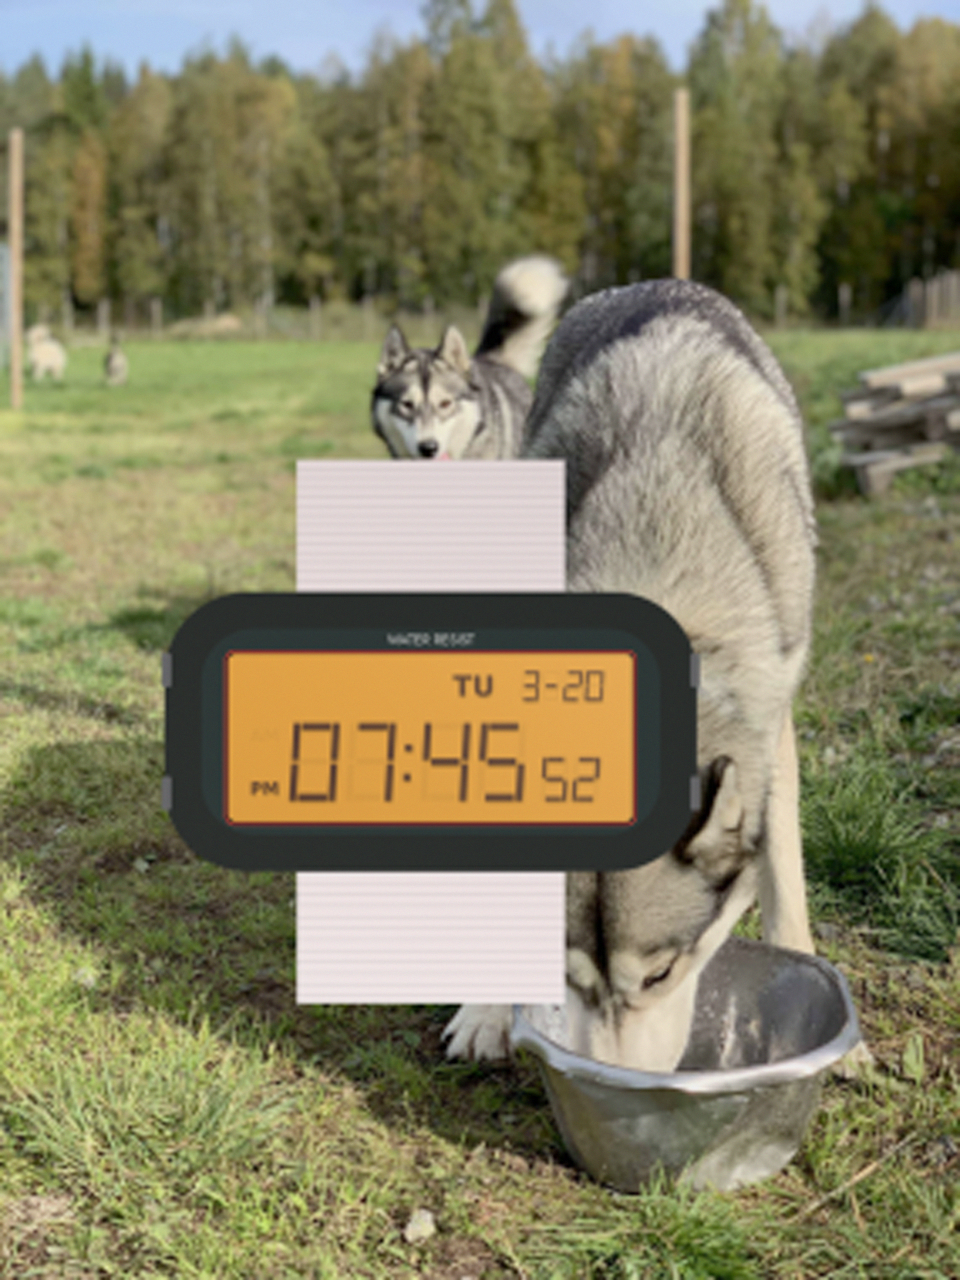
7:45:52
